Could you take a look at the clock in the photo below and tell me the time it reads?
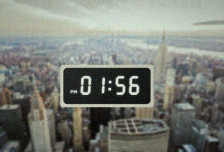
1:56
